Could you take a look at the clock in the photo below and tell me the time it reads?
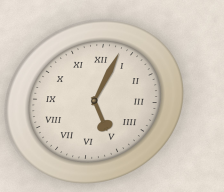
5:03
